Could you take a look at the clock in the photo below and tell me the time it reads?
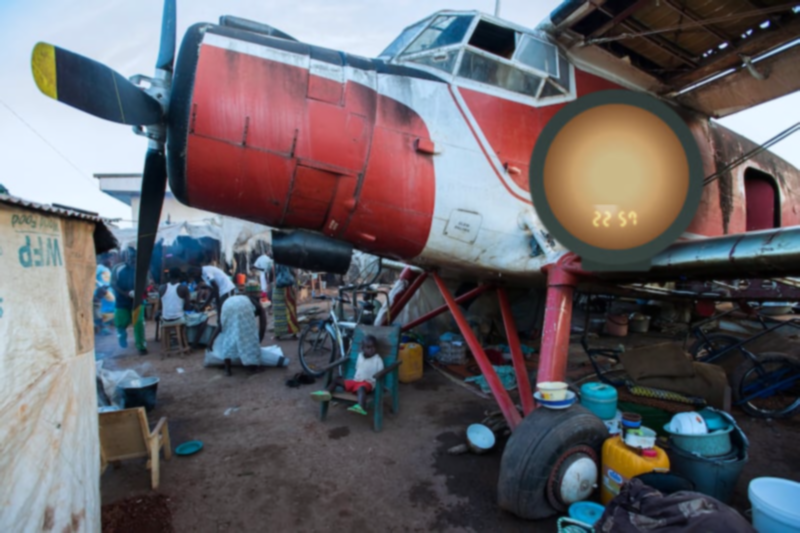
22:57
